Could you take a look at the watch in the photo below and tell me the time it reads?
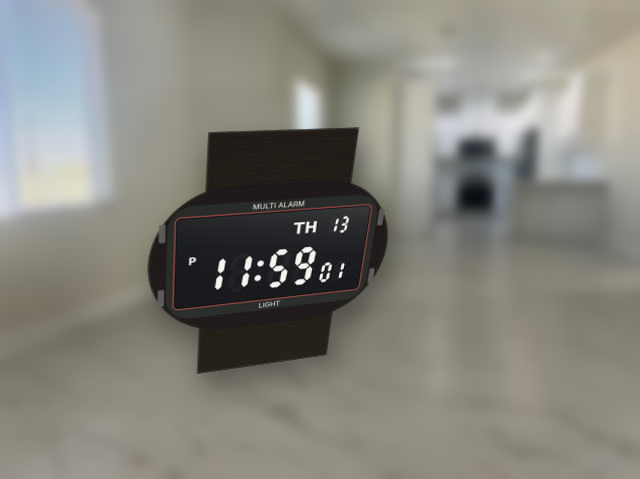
11:59:01
